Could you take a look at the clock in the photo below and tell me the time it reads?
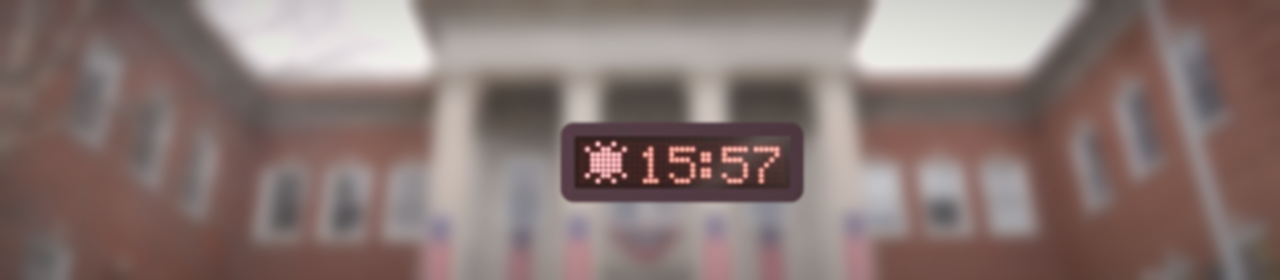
15:57
